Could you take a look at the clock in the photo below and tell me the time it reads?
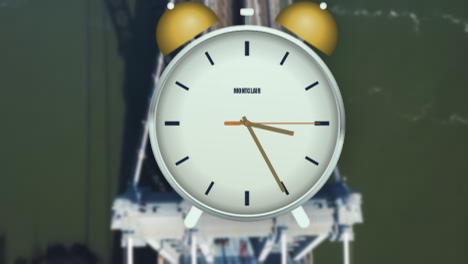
3:25:15
